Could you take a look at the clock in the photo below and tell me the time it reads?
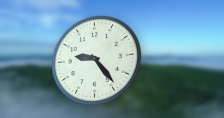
9:24
